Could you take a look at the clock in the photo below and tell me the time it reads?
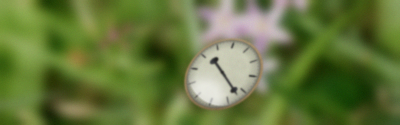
10:22
